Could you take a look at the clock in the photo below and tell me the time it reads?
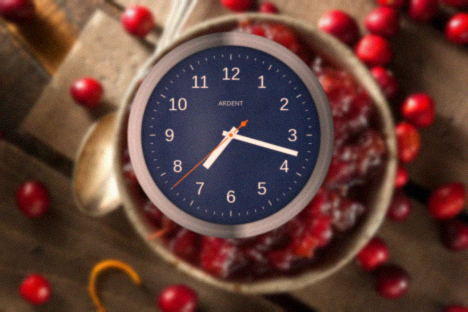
7:17:38
